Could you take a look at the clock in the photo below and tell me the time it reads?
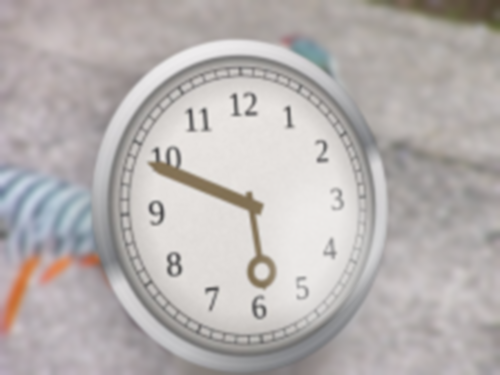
5:49
